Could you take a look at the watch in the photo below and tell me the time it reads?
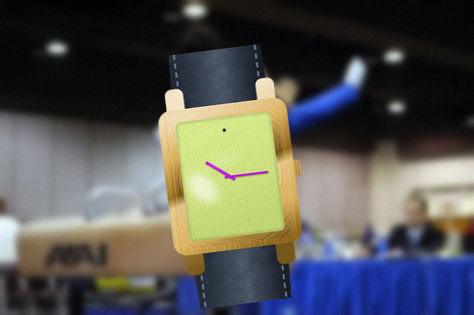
10:15
